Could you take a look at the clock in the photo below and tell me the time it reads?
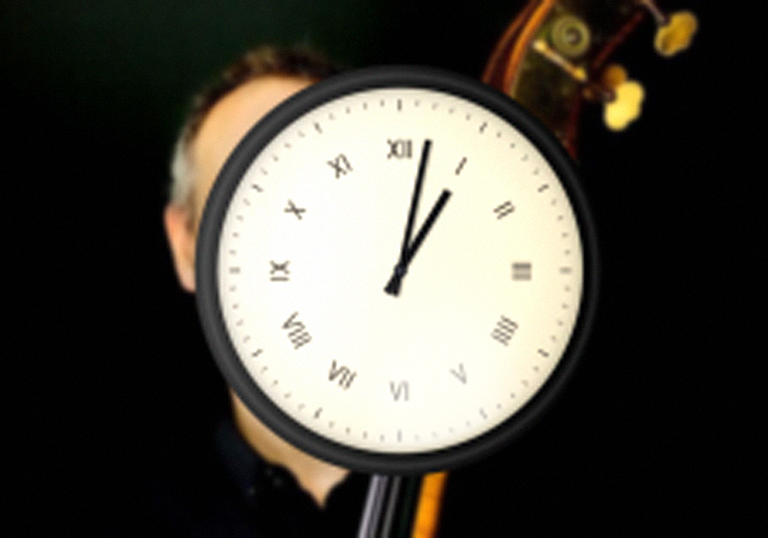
1:02
